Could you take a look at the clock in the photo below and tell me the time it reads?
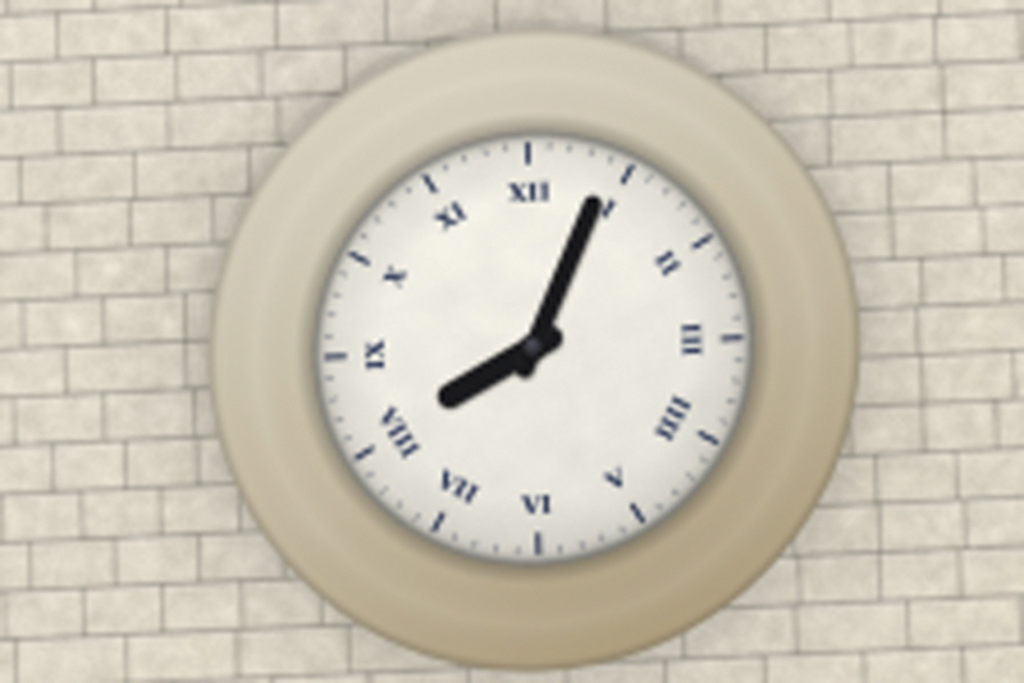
8:04
